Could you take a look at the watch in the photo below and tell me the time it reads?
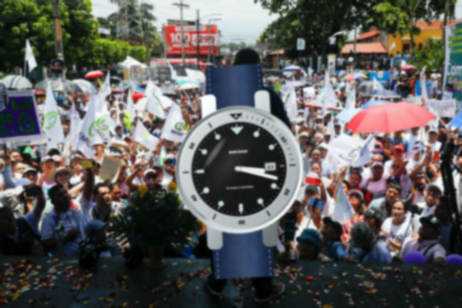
3:18
